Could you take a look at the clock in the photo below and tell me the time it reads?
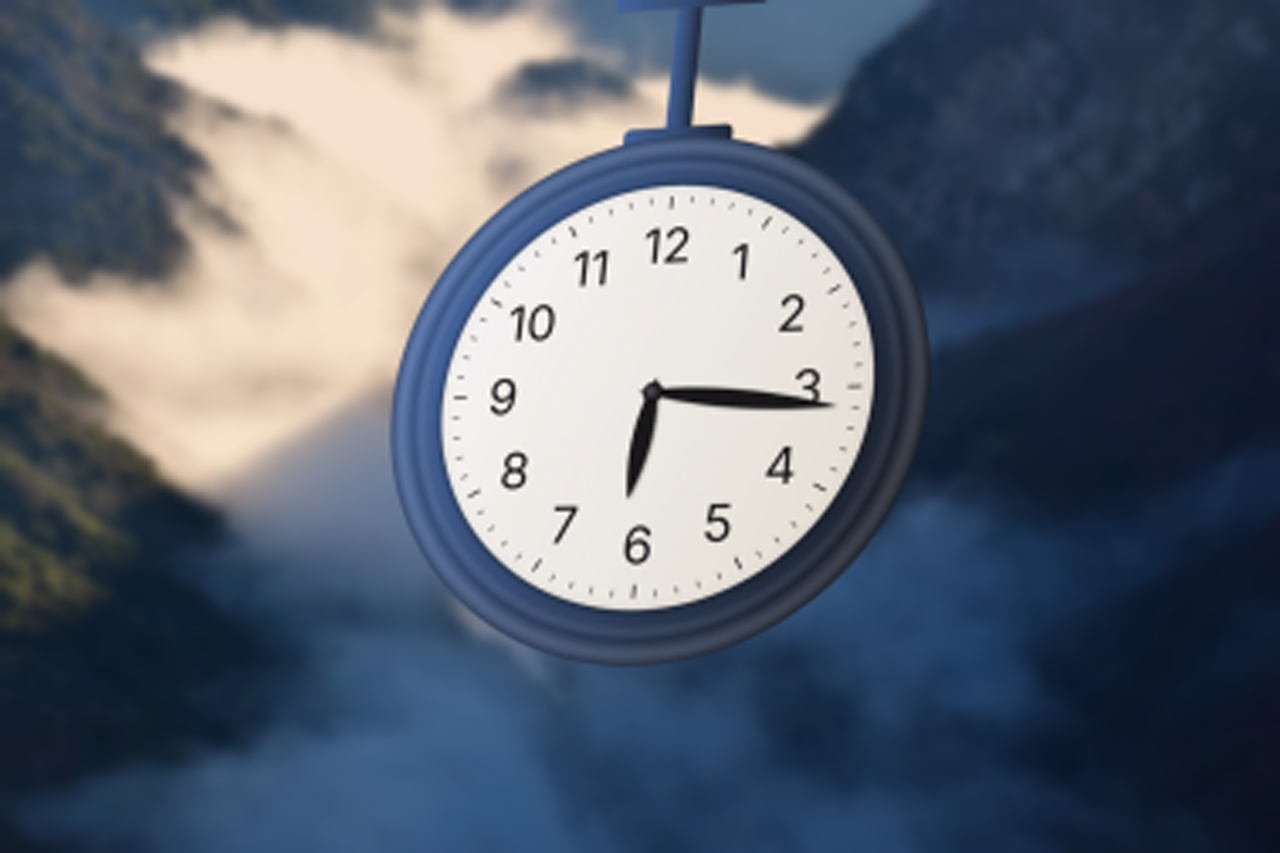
6:16
